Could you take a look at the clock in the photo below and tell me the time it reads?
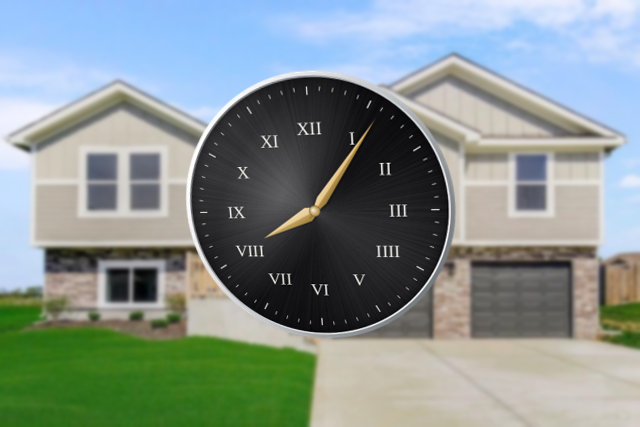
8:06
